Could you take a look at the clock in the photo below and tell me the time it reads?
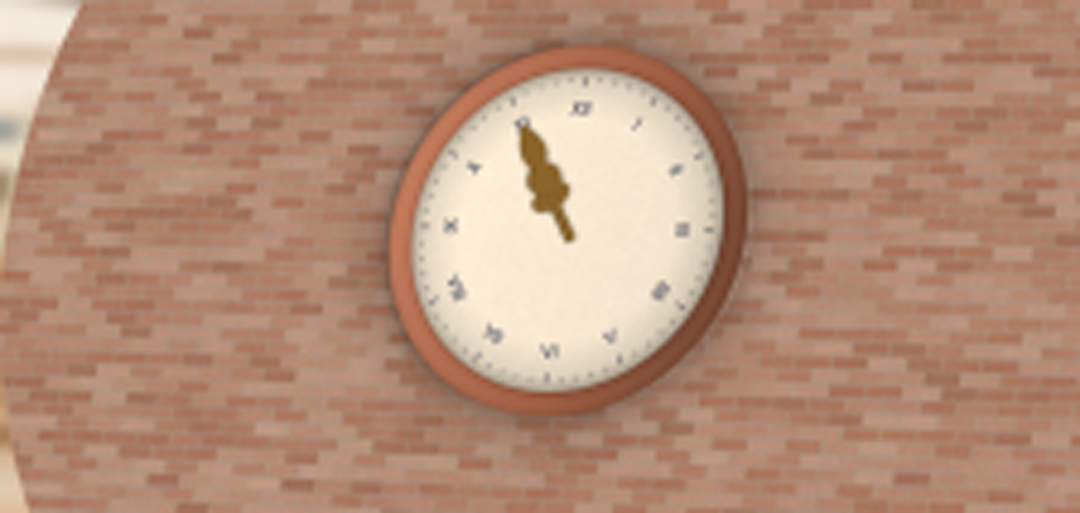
10:55
